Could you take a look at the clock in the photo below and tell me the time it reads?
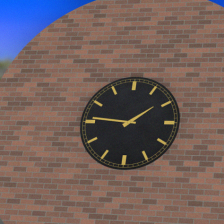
1:46
